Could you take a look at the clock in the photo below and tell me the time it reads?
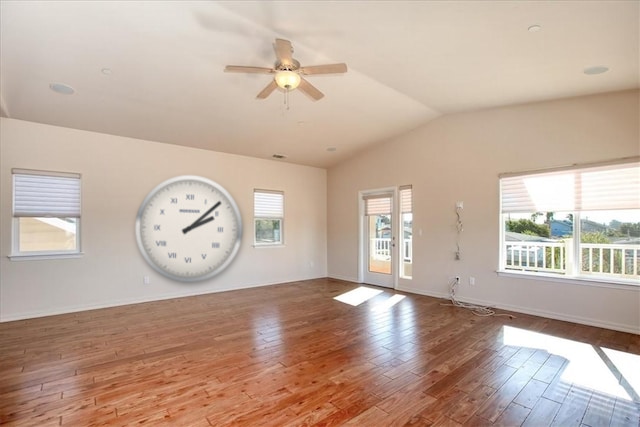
2:08
